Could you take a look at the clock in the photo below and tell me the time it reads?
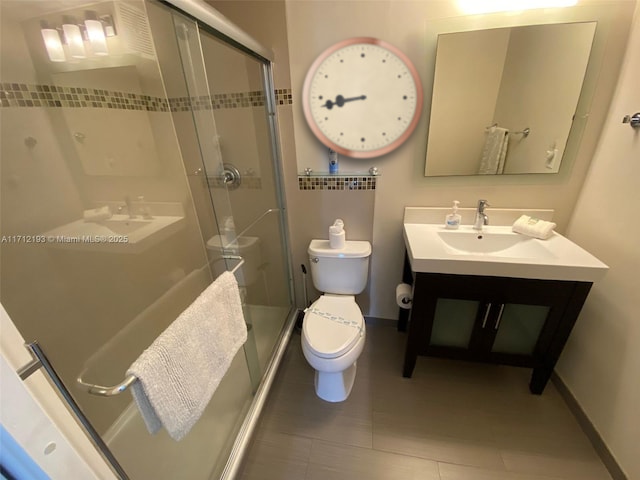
8:43
